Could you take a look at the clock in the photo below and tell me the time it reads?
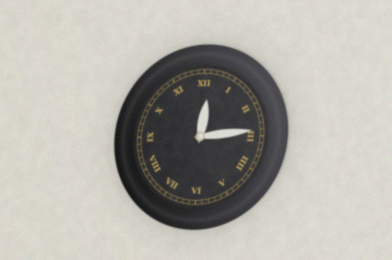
12:14
